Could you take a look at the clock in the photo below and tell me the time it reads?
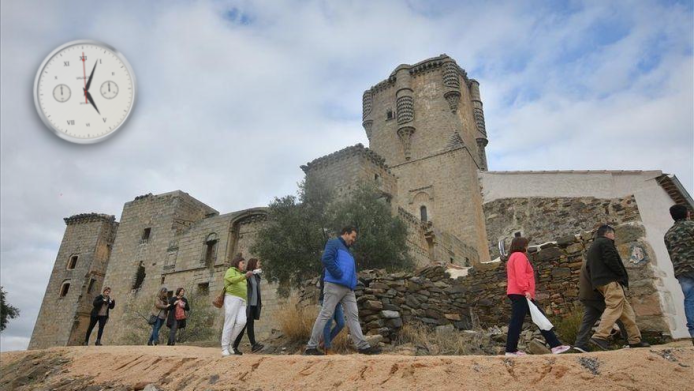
5:04
